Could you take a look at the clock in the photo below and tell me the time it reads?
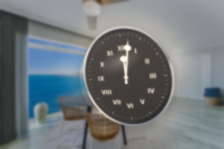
12:02
